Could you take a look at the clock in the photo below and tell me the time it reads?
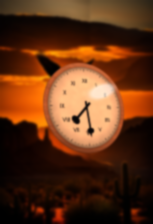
7:29
